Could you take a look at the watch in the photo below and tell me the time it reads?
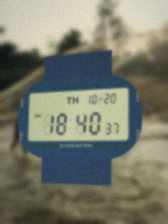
18:40:37
